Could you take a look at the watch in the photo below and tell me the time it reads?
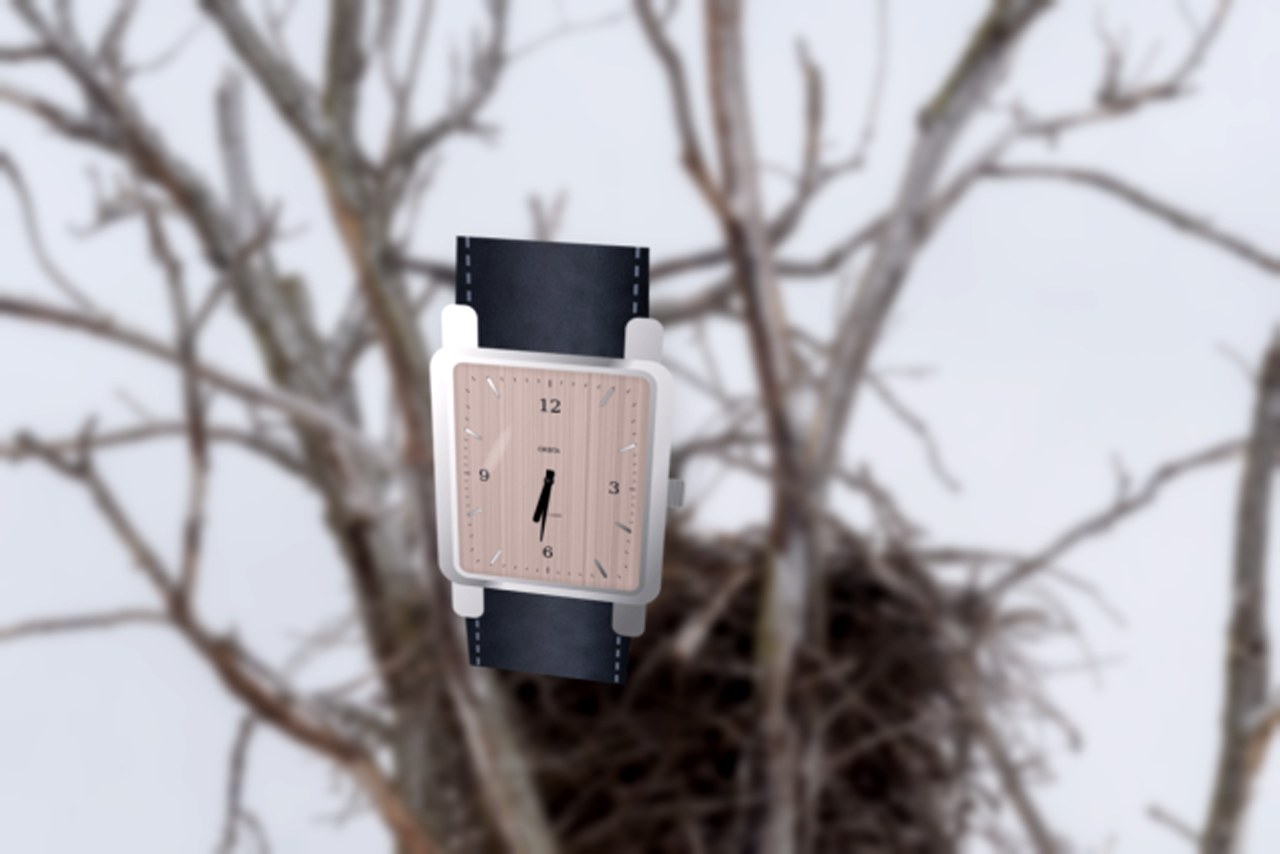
6:31
